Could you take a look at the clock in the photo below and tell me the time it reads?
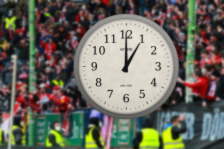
1:00
